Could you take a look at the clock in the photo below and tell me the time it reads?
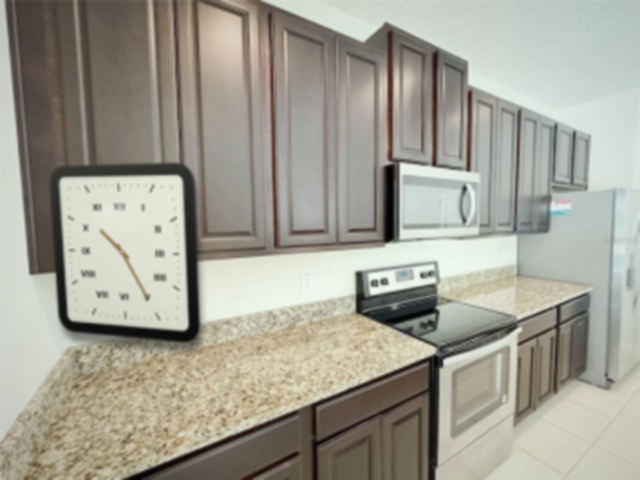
10:25
